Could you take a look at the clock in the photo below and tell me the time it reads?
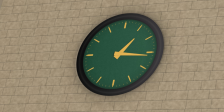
1:16
